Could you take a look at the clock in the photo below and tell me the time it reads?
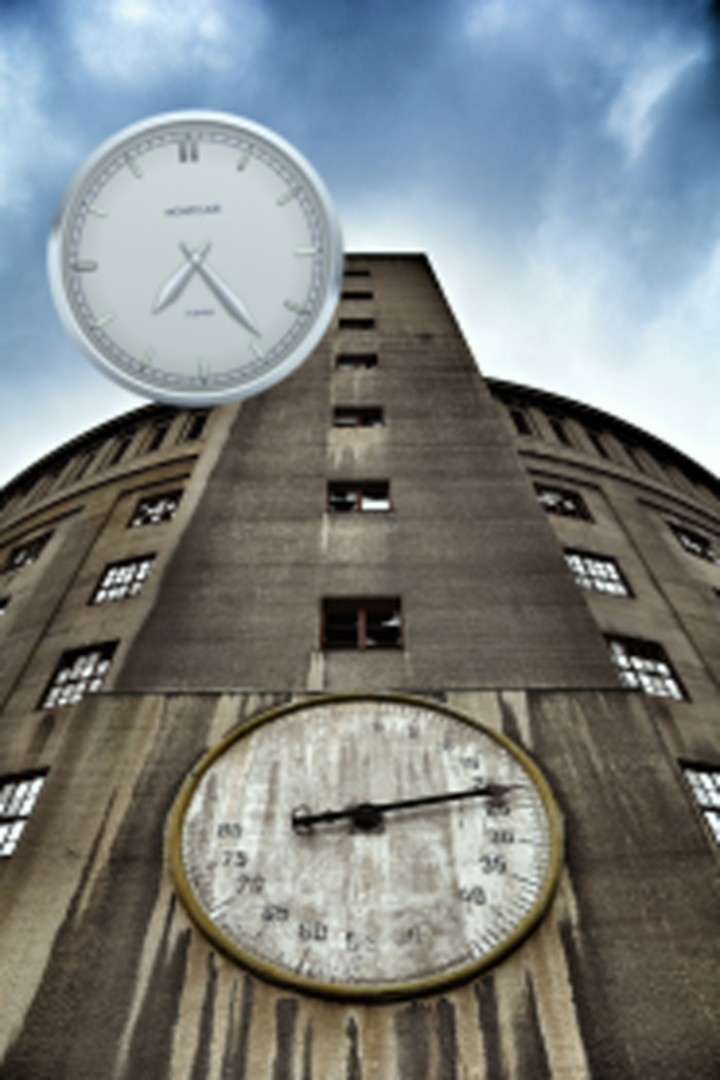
7:24
